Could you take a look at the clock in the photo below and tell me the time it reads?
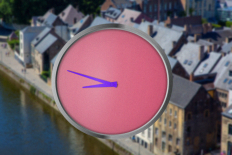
8:48
